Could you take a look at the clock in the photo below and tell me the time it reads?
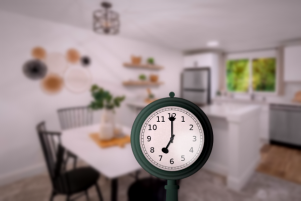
7:00
